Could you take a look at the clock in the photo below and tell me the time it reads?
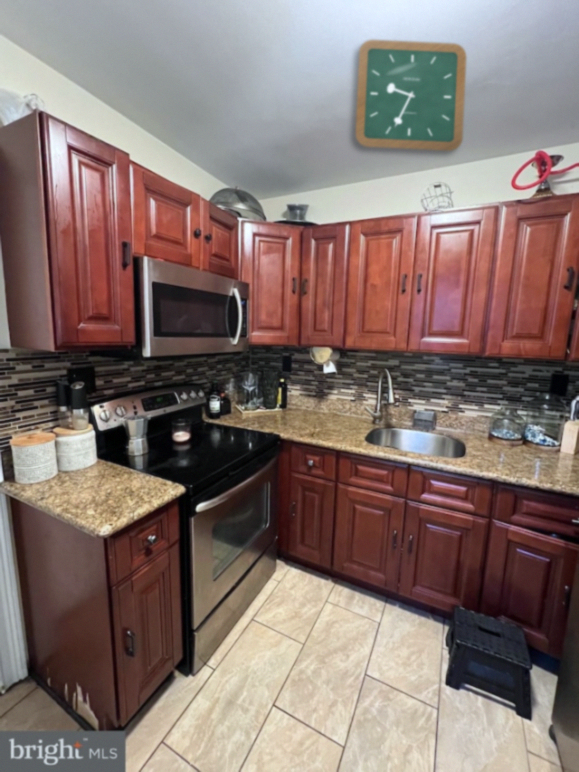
9:34
